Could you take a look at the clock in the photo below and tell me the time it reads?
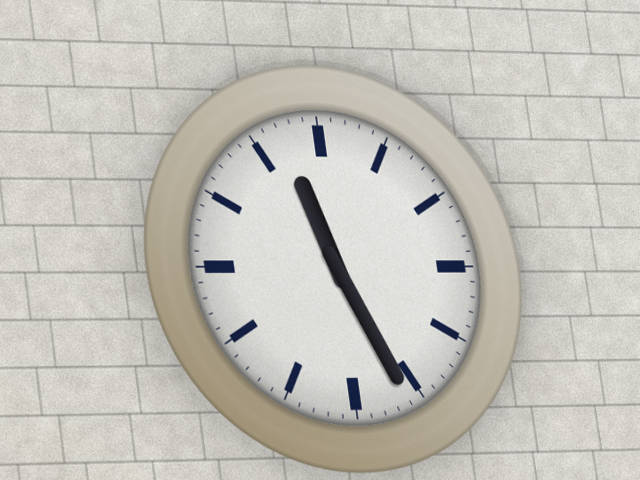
11:26
